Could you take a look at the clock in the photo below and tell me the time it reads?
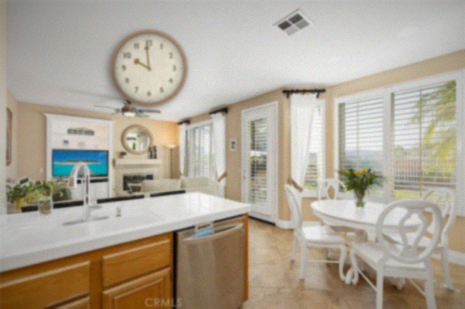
9:59
